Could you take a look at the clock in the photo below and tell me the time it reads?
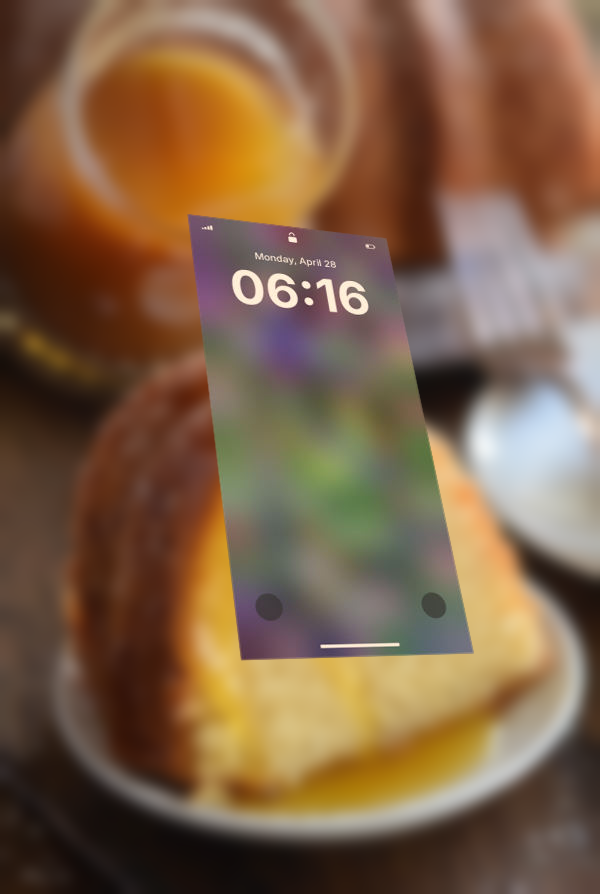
6:16
